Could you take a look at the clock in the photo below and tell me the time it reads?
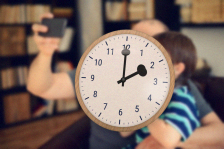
2:00
